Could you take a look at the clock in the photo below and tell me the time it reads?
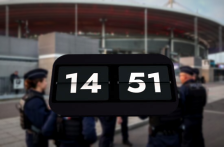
14:51
